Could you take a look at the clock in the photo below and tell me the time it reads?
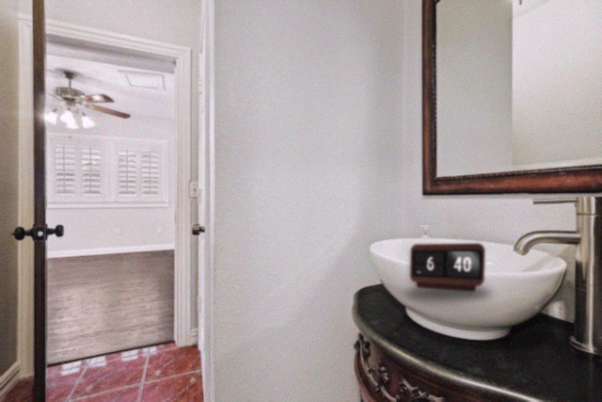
6:40
